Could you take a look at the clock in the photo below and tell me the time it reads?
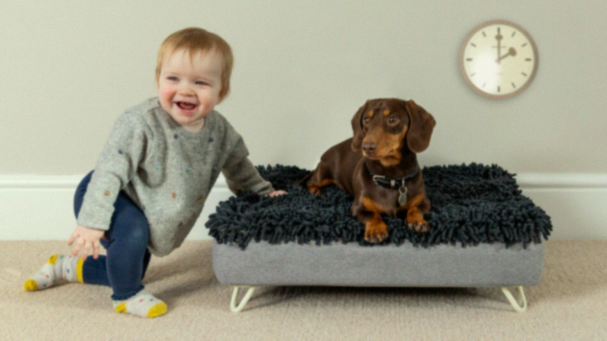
2:00
